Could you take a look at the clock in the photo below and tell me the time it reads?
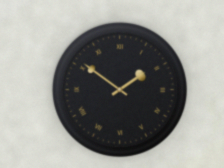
1:51
